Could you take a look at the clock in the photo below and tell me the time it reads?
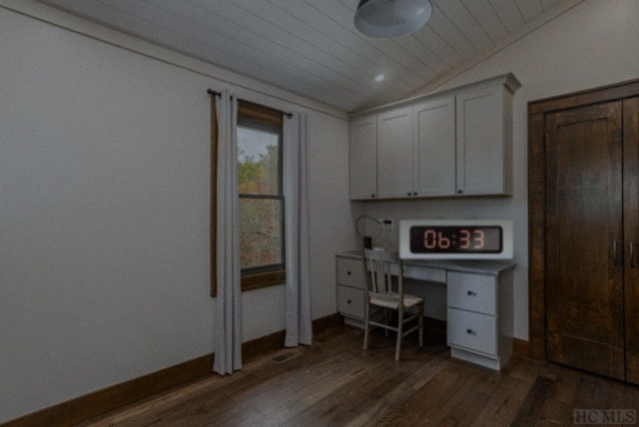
6:33
